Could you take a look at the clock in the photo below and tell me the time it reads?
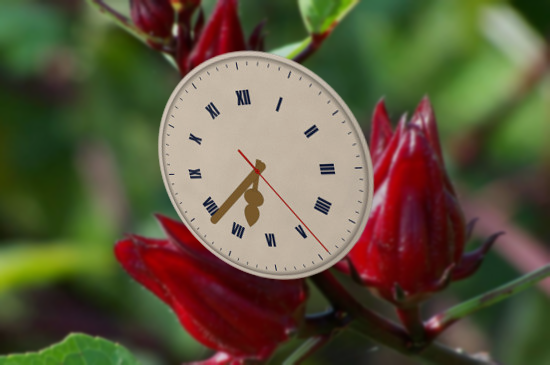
6:38:24
